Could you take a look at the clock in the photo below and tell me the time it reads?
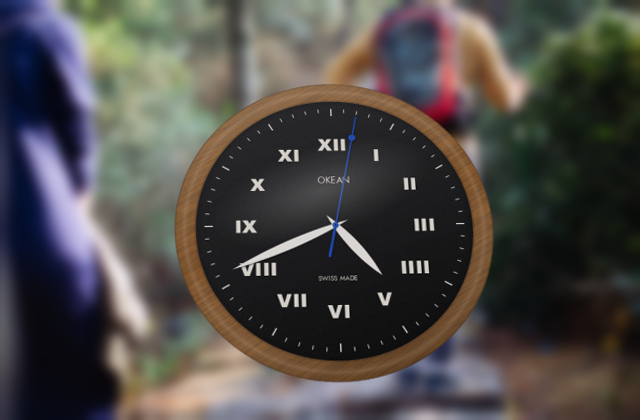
4:41:02
